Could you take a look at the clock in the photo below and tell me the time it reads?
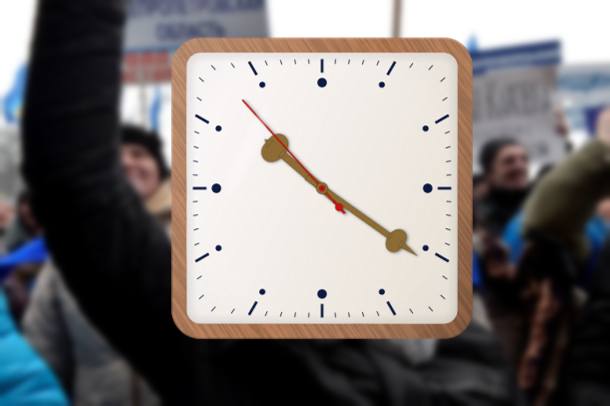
10:20:53
